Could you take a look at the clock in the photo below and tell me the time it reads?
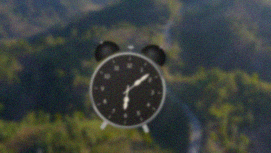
6:08
